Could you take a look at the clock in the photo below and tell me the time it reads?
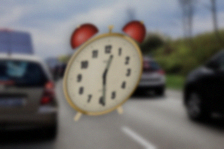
12:29
